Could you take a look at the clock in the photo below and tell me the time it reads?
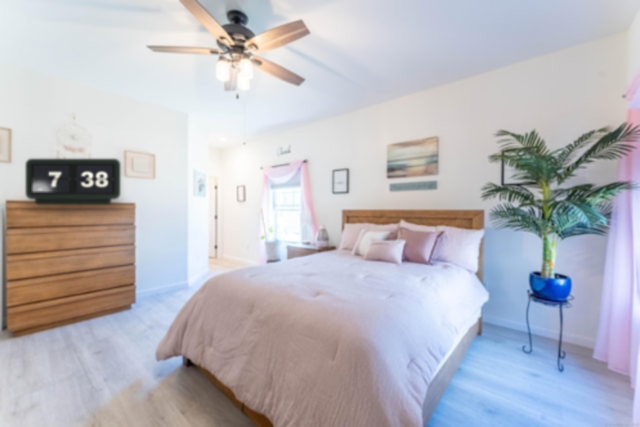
7:38
